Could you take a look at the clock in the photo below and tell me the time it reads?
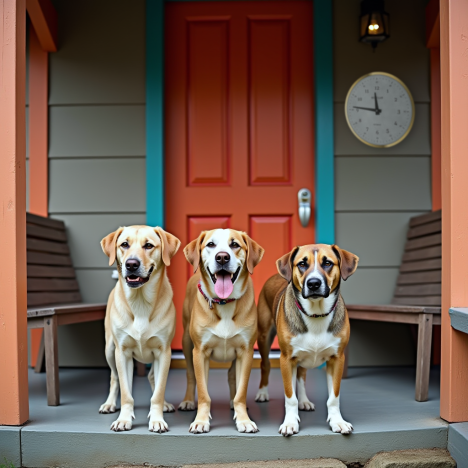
11:46
